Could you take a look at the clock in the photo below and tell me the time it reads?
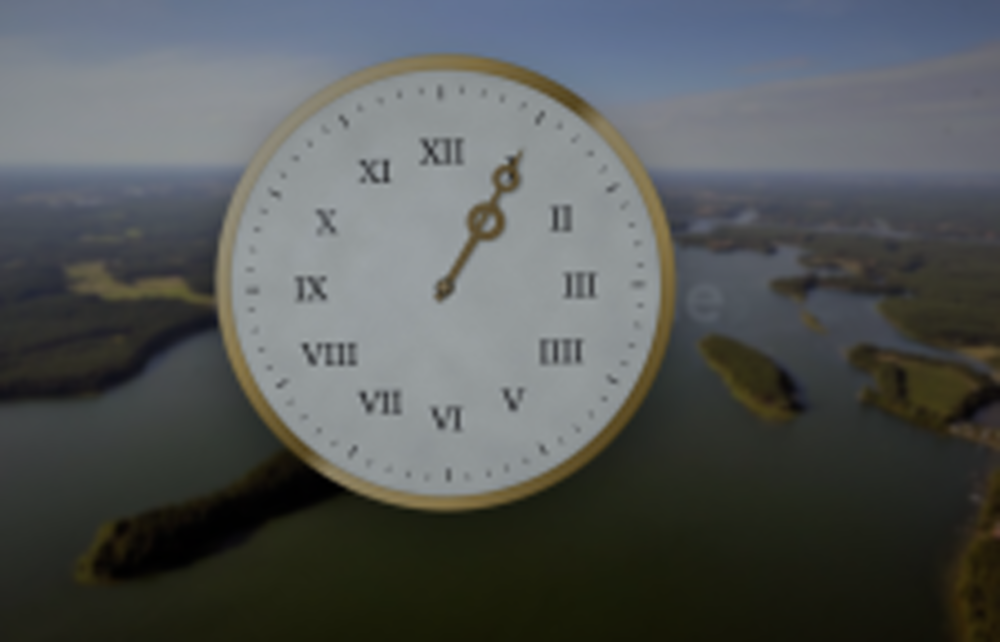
1:05
